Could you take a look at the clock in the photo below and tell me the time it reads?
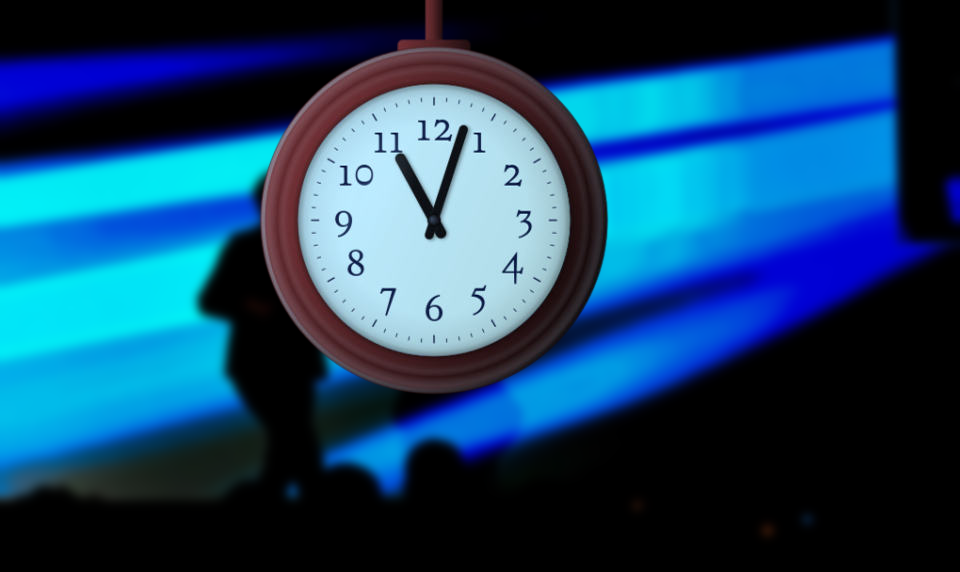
11:03
